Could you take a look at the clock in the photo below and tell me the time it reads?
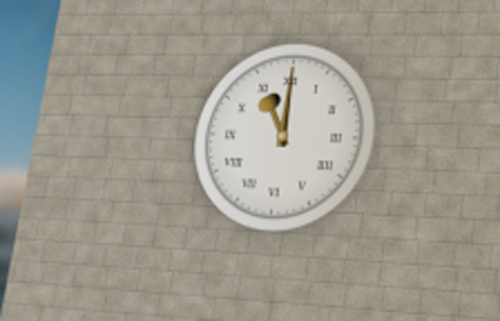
11:00
